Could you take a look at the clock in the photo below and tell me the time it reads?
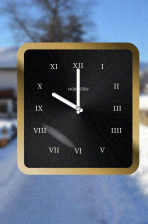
10:00
